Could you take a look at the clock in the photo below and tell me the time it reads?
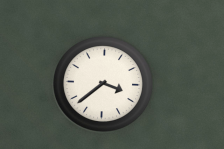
3:38
